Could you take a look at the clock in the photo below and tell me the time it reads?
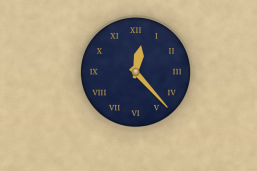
12:23
